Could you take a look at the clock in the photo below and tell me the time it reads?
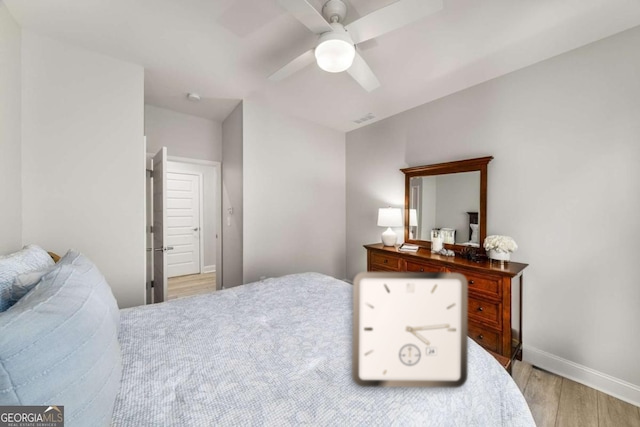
4:14
